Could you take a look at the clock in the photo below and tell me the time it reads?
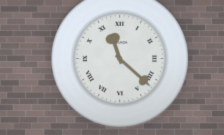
11:22
